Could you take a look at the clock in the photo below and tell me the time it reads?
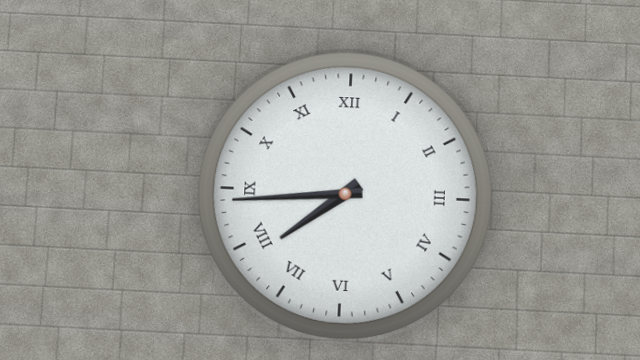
7:44
